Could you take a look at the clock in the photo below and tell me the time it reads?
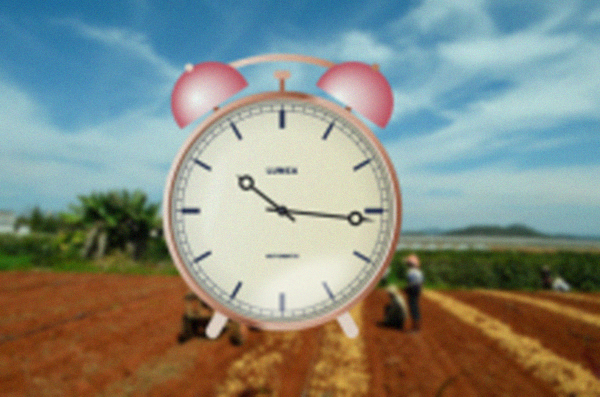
10:16
